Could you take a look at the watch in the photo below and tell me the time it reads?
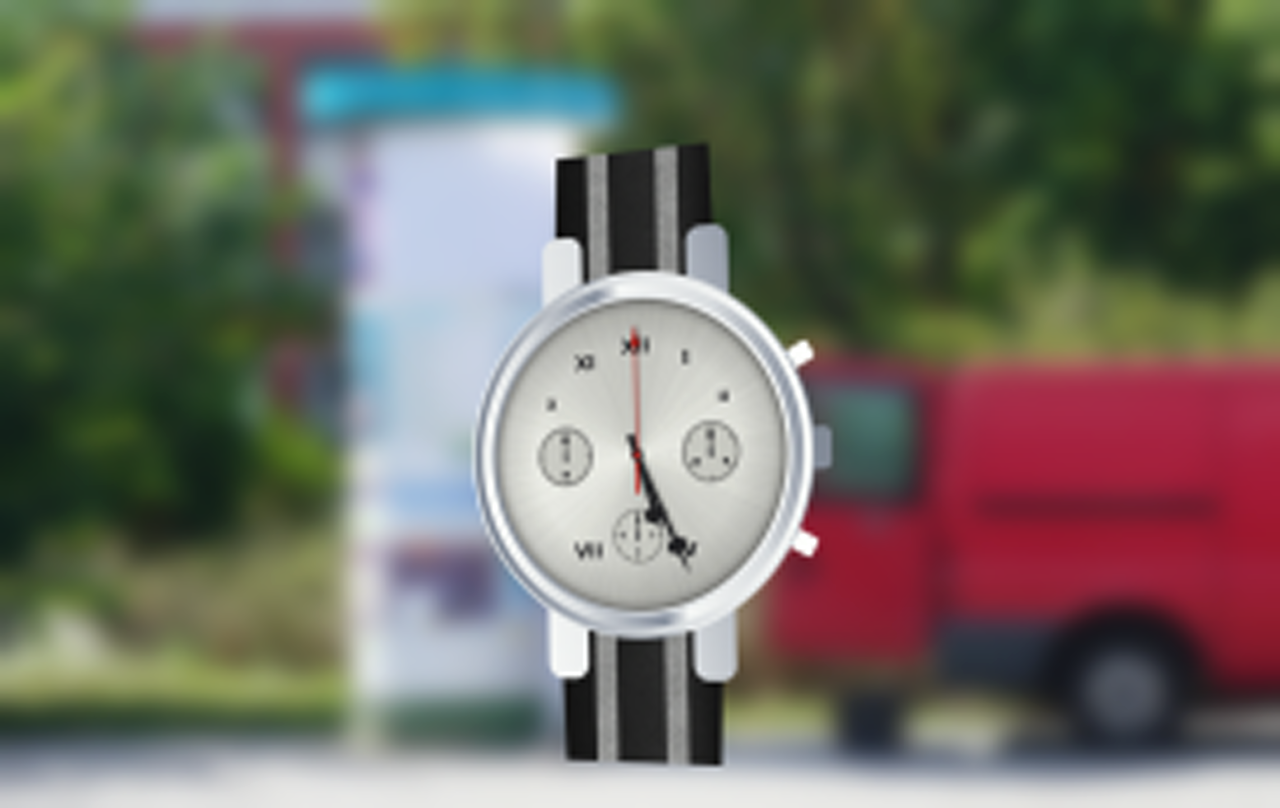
5:26
